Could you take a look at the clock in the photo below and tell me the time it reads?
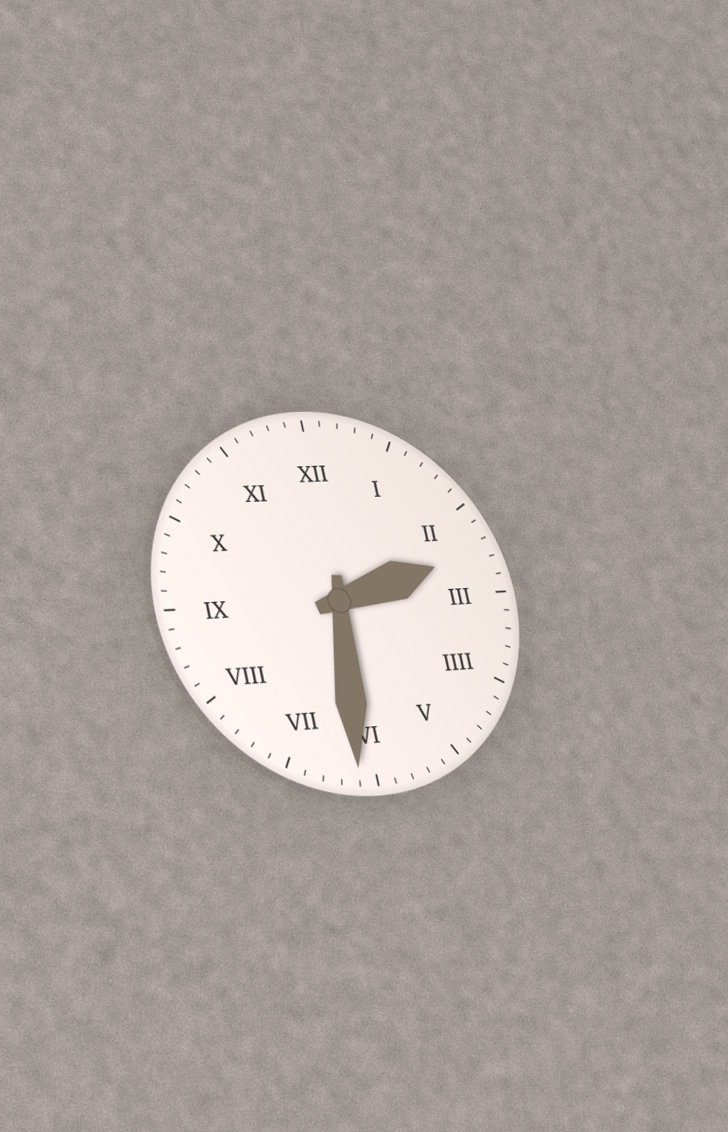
2:31
